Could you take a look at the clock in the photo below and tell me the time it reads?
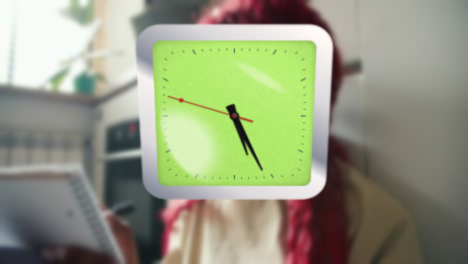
5:25:48
